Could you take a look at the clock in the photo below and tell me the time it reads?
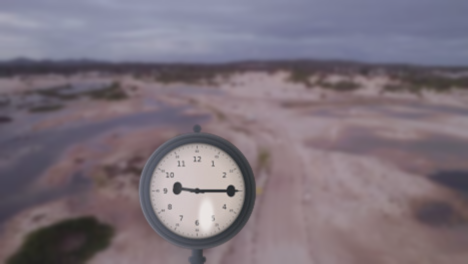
9:15
